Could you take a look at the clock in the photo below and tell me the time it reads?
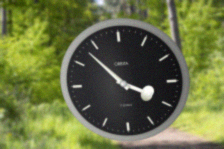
3:53
